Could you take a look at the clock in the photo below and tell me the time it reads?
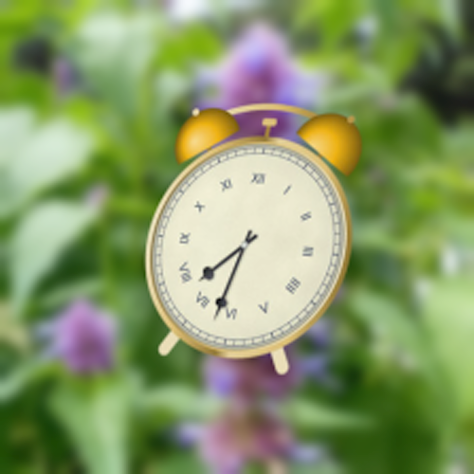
7:32
